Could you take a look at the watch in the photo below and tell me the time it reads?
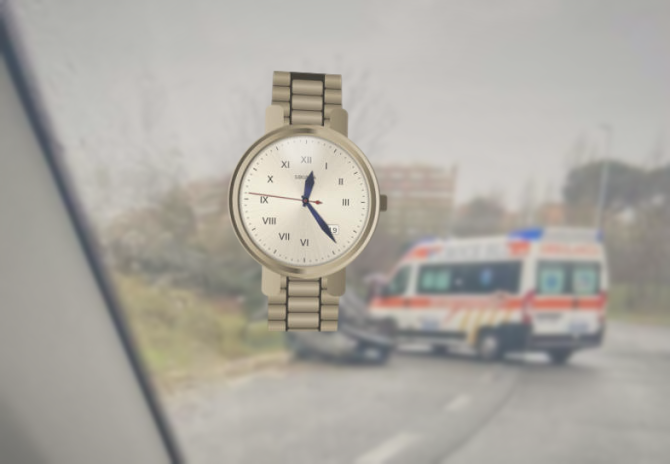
12:23:46
